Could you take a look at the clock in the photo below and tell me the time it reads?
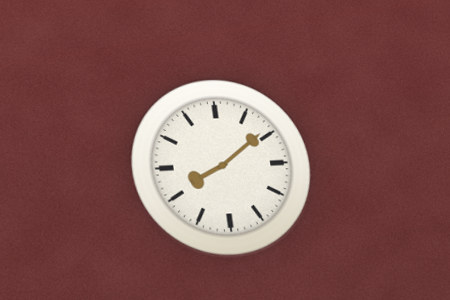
8:09
